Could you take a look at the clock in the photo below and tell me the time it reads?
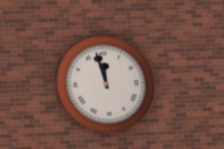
11:58
